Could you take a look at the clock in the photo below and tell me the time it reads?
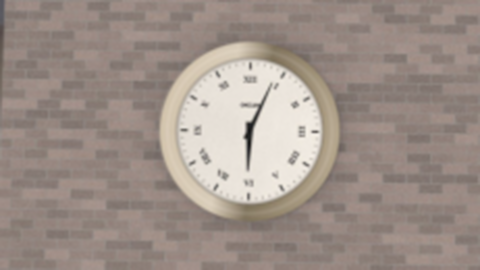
6:04
